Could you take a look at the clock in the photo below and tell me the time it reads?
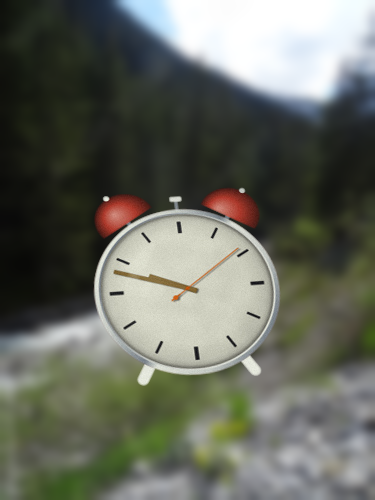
9:48:09
